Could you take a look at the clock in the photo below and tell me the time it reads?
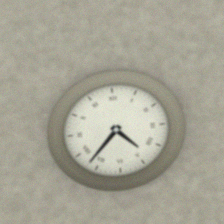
4:37
